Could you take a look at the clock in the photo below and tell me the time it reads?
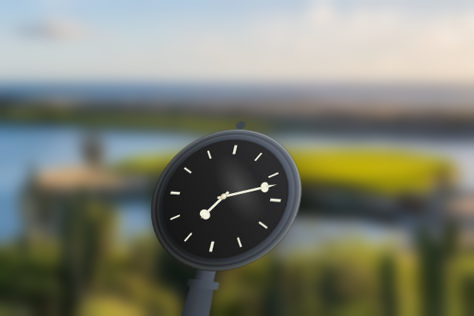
7:12
